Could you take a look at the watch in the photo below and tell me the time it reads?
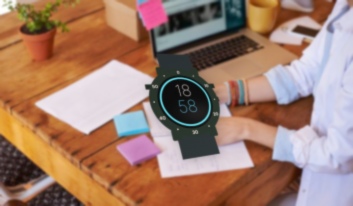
18:58
